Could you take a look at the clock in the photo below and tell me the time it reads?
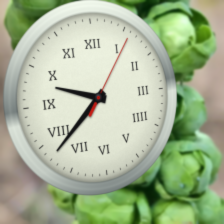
9:38:06
